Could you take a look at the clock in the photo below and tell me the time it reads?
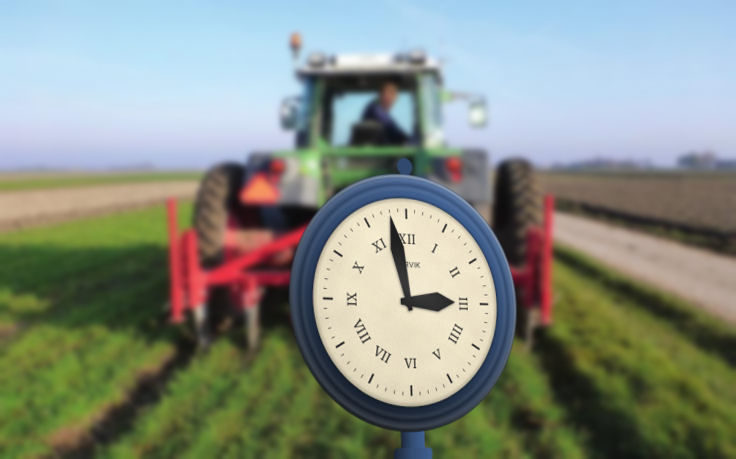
2:58
